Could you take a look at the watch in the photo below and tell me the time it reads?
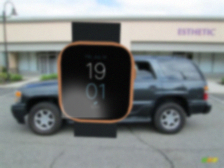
19:01
